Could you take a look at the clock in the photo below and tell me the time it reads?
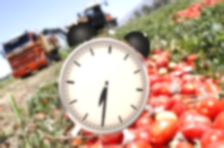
6:30
